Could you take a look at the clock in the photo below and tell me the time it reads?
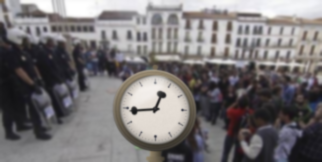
12:44
